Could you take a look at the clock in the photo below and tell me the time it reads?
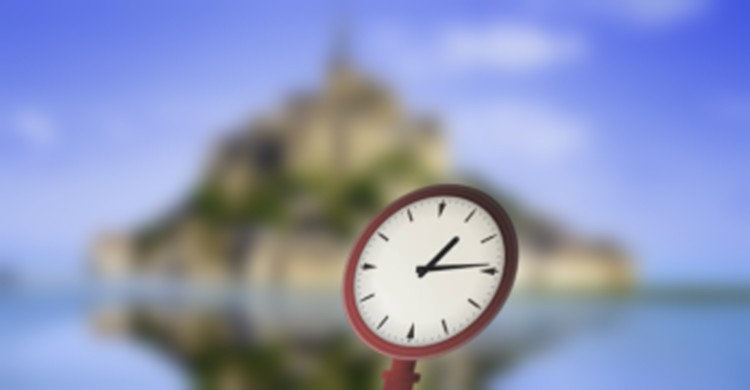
1:14
